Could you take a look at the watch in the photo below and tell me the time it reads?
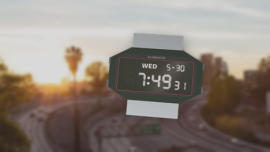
7:49:31
